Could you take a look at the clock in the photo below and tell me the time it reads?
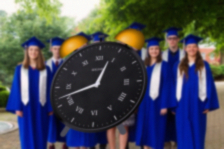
12:42
